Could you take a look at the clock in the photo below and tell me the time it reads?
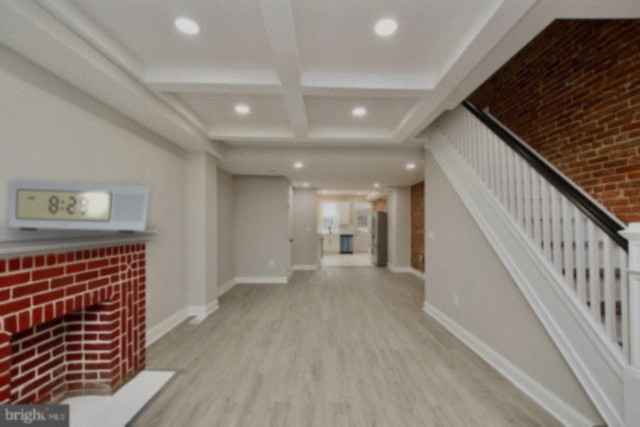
8:29
